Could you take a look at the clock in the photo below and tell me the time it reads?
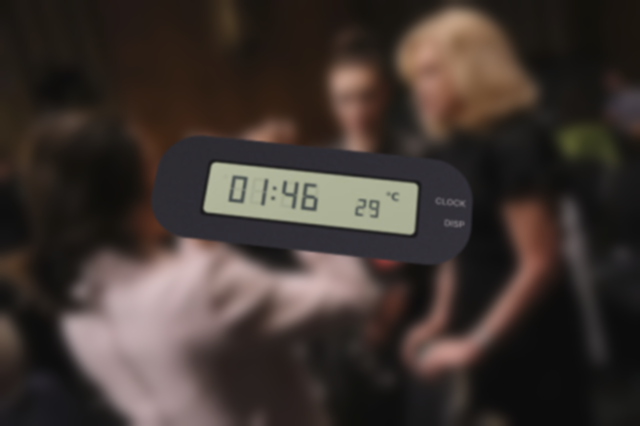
1:46
